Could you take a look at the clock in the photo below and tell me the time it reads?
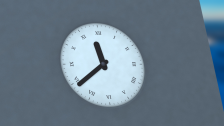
11:39
